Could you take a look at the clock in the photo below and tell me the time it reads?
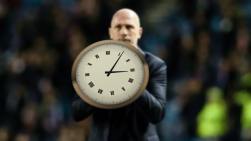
3:06
